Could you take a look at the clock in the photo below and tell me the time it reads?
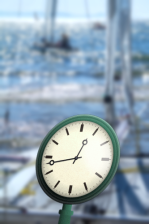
12:43
